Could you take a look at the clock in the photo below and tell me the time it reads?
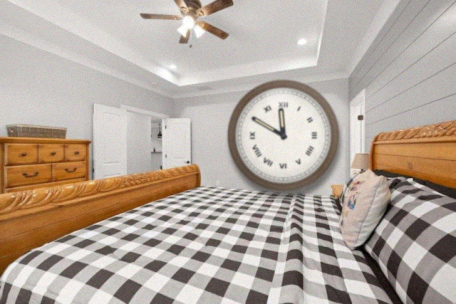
11:50
